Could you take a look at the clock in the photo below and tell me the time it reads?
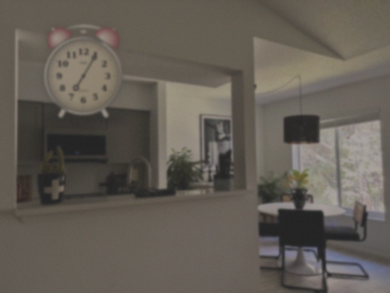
7:05
